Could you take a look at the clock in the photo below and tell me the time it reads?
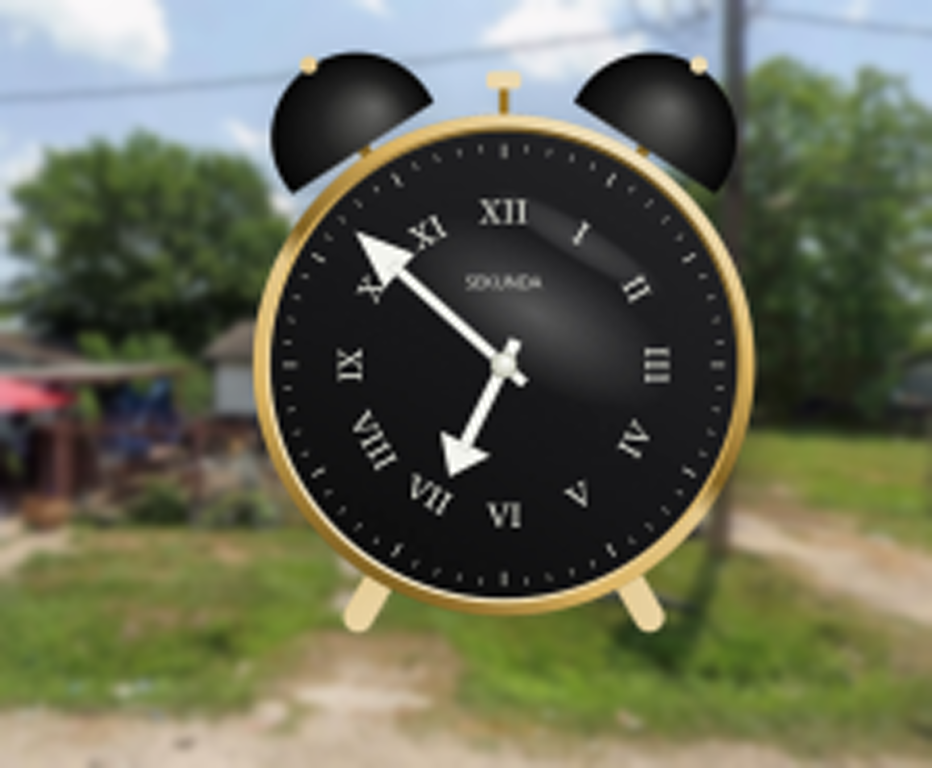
6:52
